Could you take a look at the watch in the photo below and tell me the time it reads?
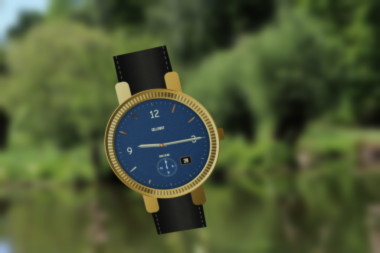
9:15
